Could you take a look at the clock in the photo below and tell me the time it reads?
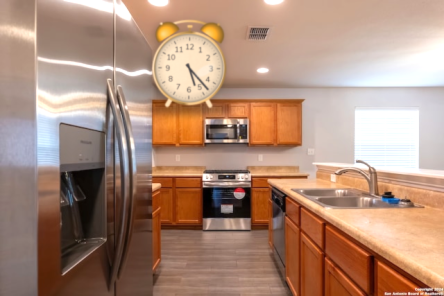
5:23
